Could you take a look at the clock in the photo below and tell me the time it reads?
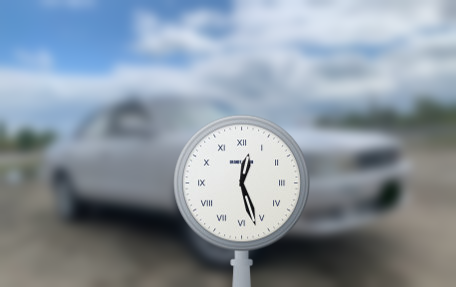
12:27
